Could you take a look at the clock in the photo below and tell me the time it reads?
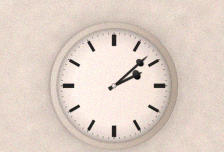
2:08
